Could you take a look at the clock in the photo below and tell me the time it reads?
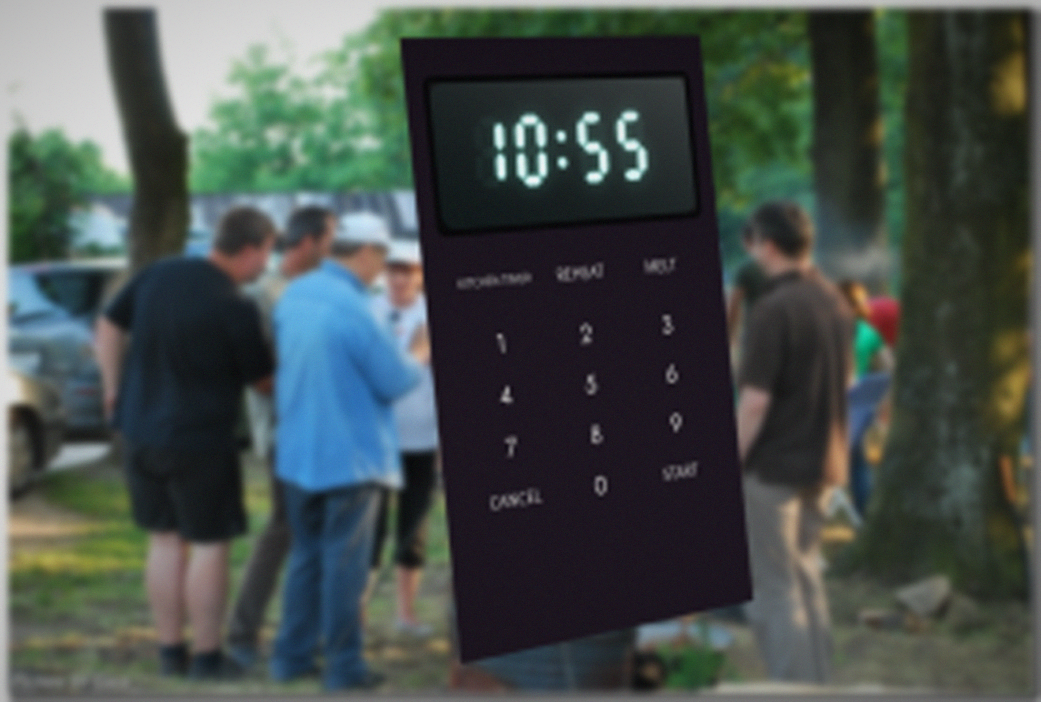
10:55
